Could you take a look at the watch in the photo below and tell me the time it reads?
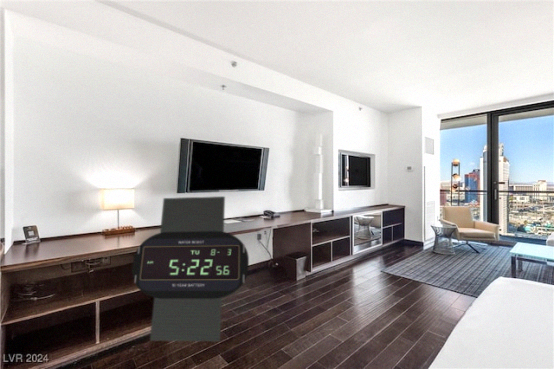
5:22:56
